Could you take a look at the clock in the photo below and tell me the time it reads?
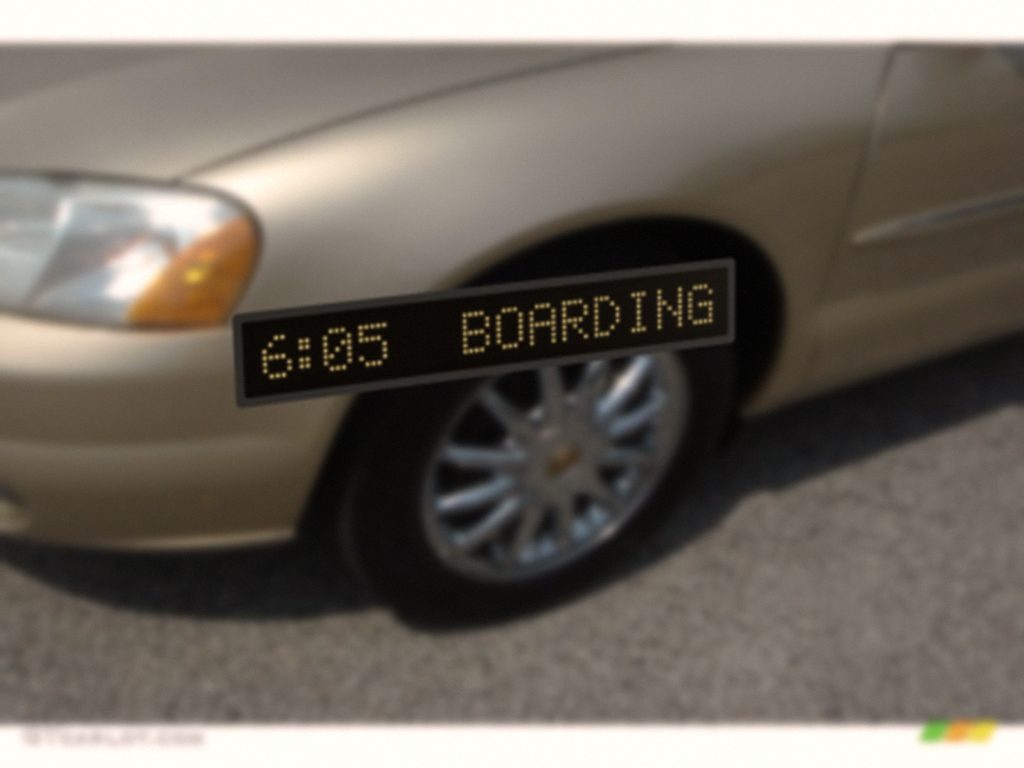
6:05
